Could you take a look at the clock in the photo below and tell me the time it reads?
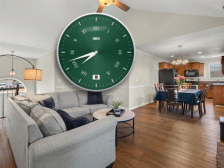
7:42
